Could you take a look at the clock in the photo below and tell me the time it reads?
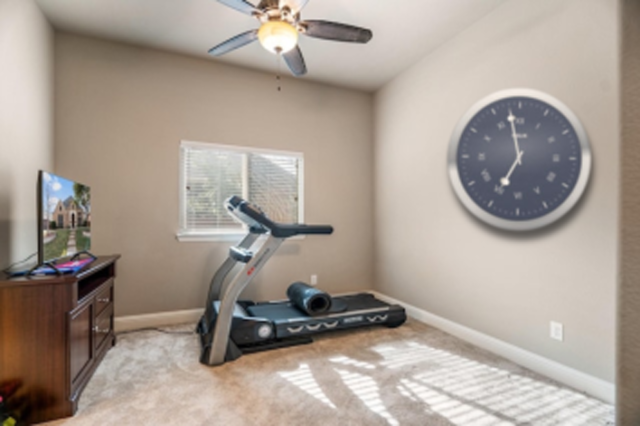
6:58
